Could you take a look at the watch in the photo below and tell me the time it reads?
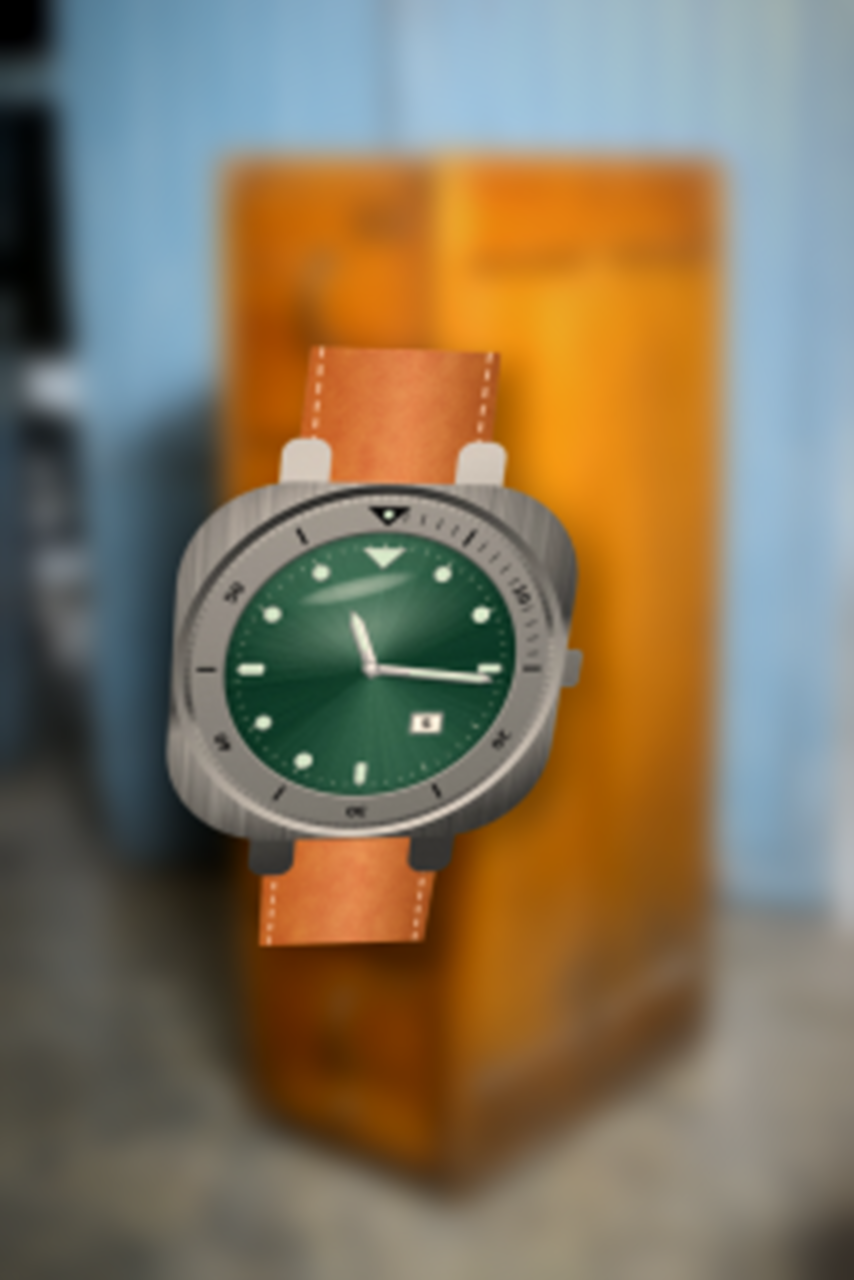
11:16
